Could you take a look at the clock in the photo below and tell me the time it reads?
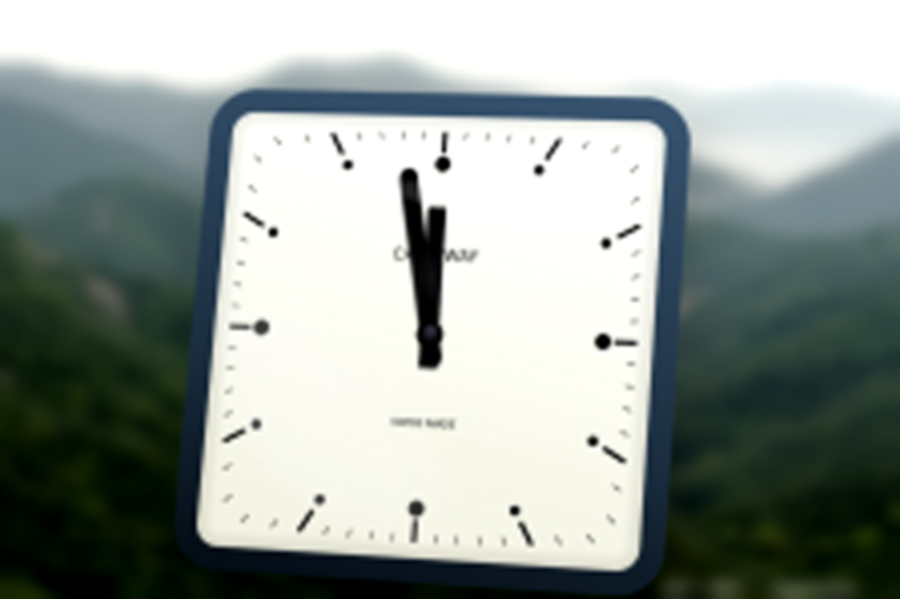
11:58
